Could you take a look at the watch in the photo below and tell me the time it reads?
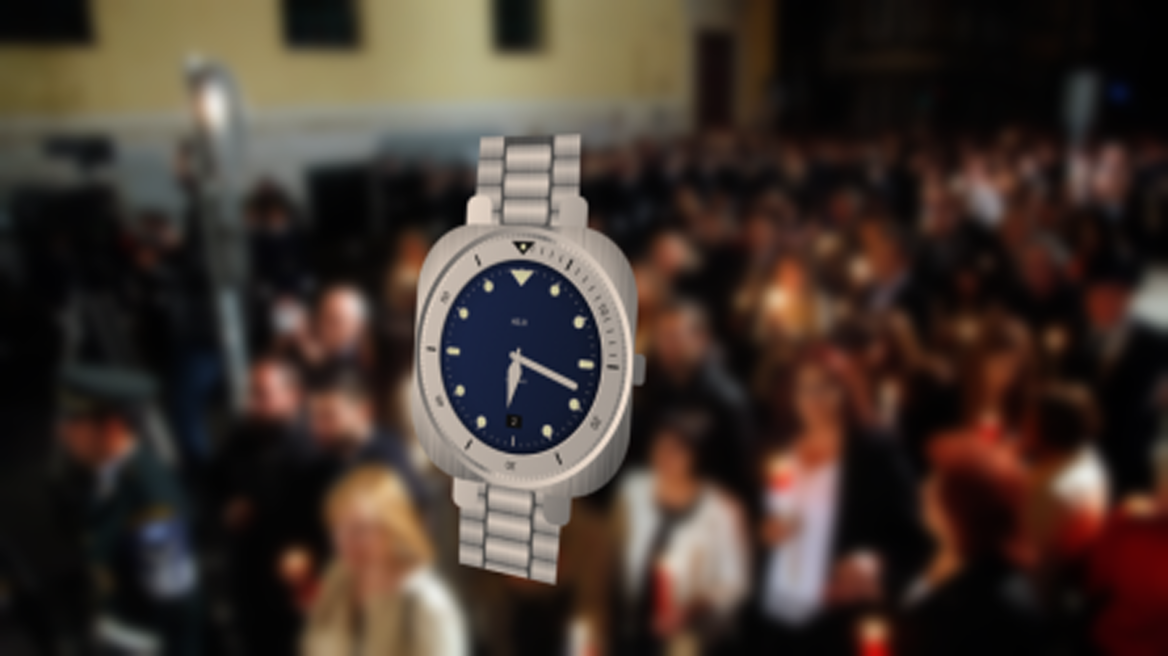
6:18
